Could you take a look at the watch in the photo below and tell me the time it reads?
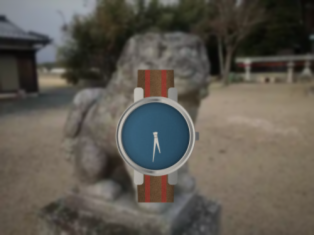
5:31
